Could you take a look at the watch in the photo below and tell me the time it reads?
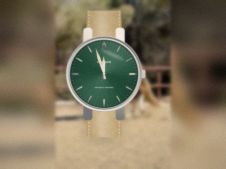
11:57
